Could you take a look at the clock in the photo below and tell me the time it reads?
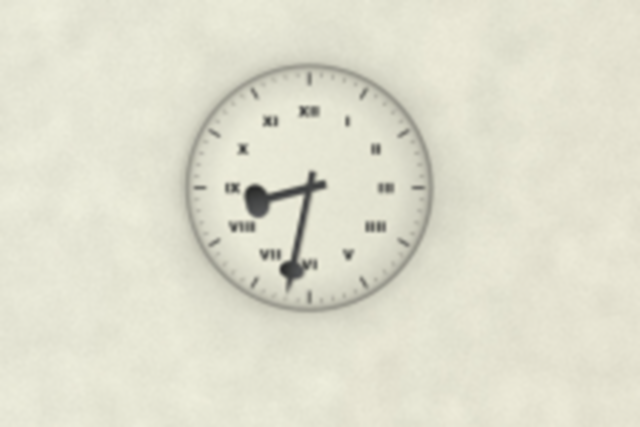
8:32
